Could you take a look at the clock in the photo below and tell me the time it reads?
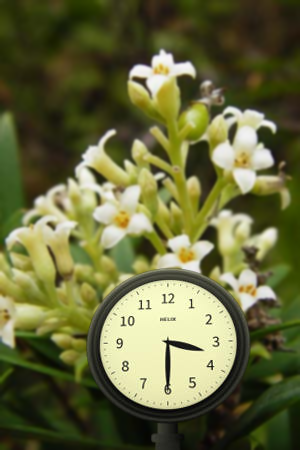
3:30
